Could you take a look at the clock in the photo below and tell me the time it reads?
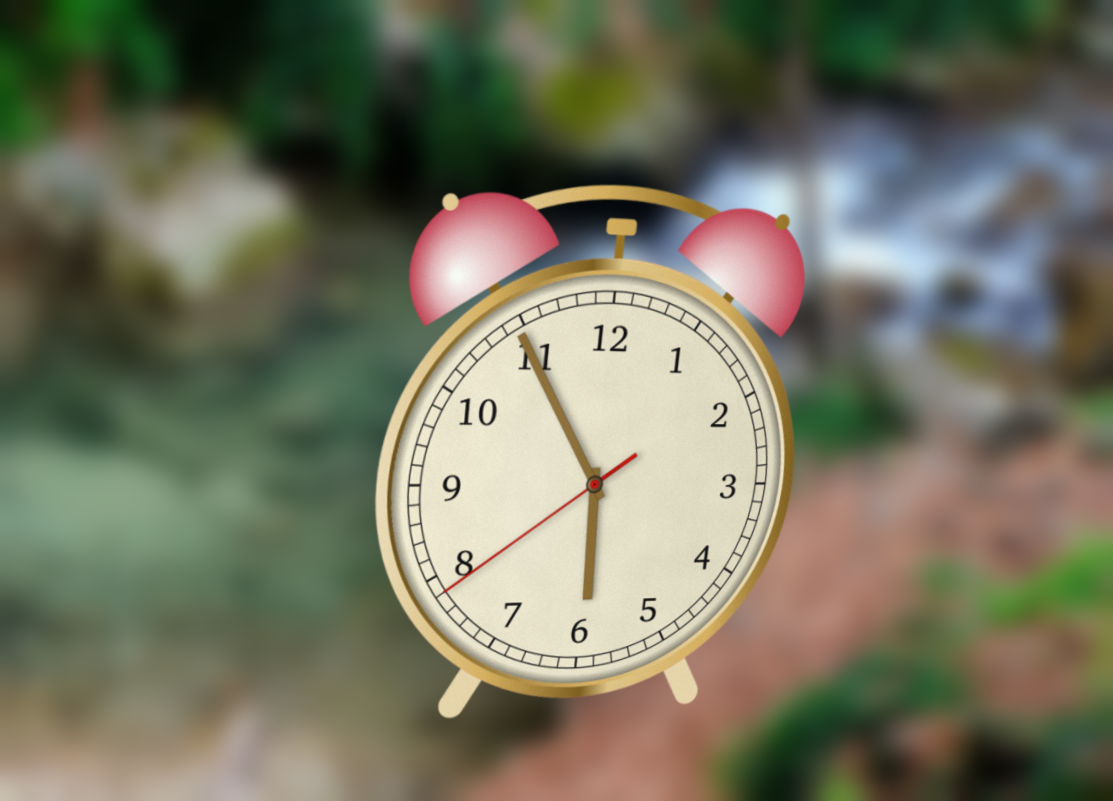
5:54:39
